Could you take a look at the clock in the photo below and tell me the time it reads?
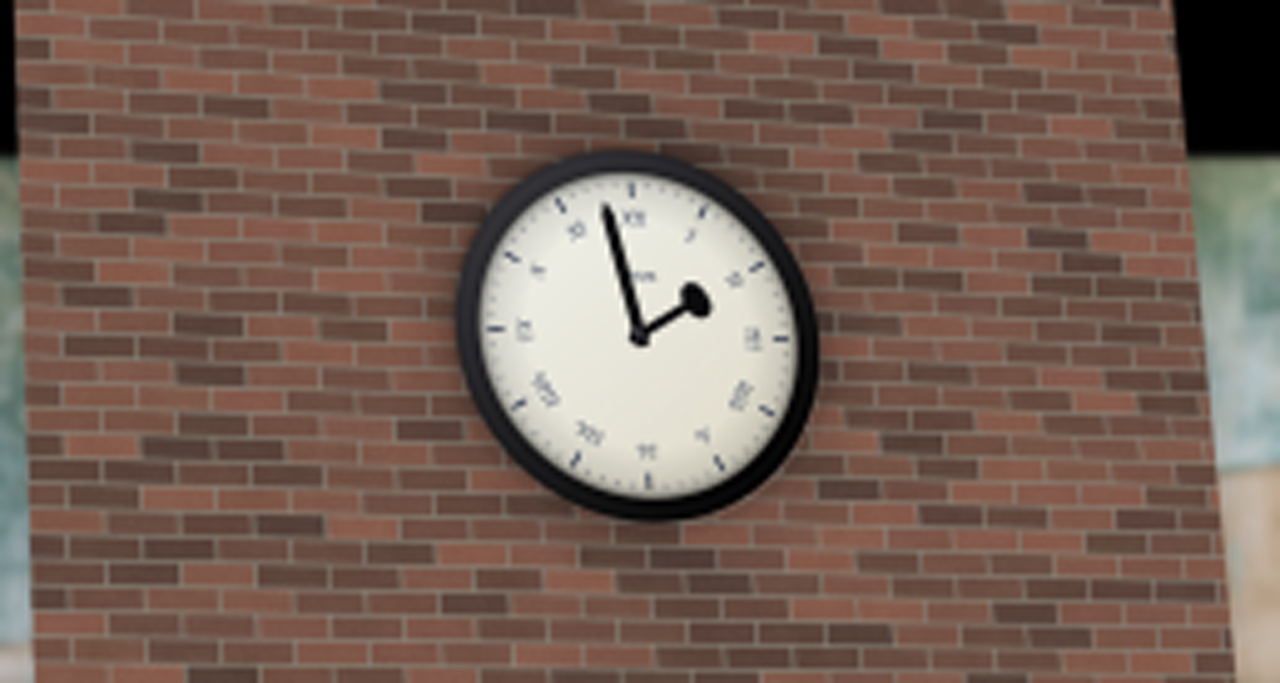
1:58
